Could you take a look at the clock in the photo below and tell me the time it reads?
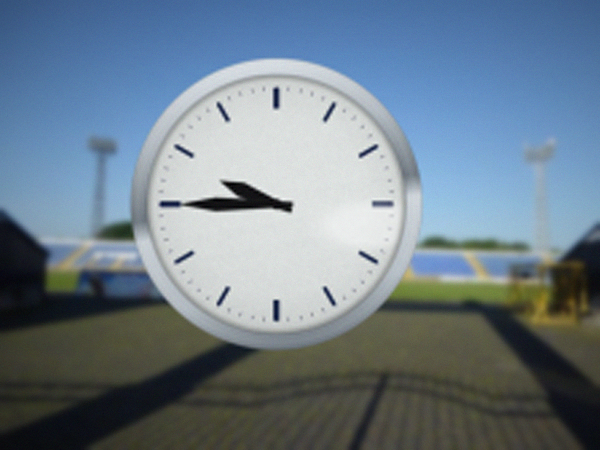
9:45
